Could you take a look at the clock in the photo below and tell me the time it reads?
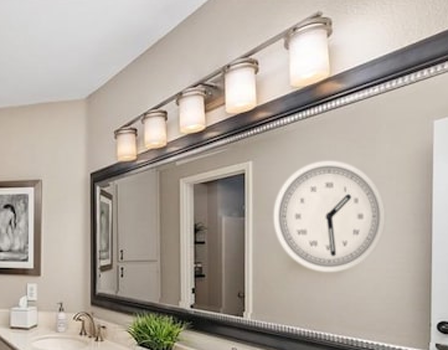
1:29
